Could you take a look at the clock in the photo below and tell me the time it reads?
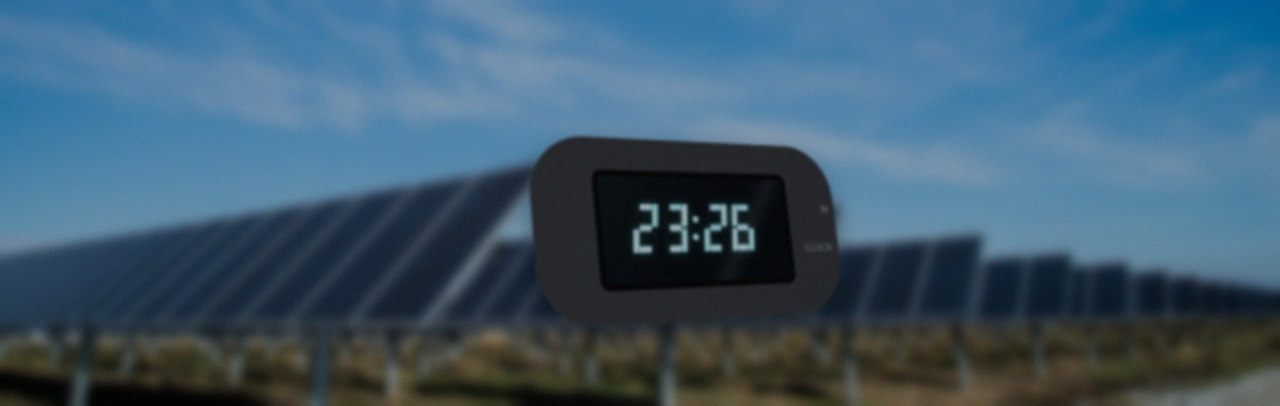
23:26
